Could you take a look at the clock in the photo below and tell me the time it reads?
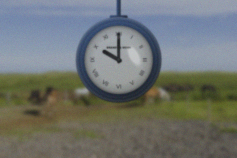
10:00
